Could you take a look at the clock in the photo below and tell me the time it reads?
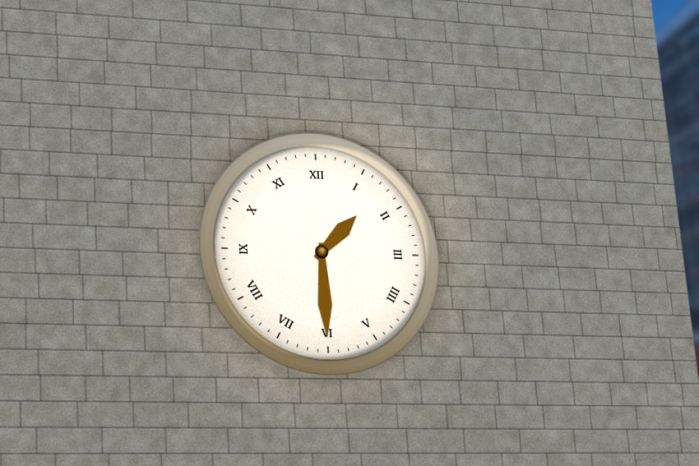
1:30
